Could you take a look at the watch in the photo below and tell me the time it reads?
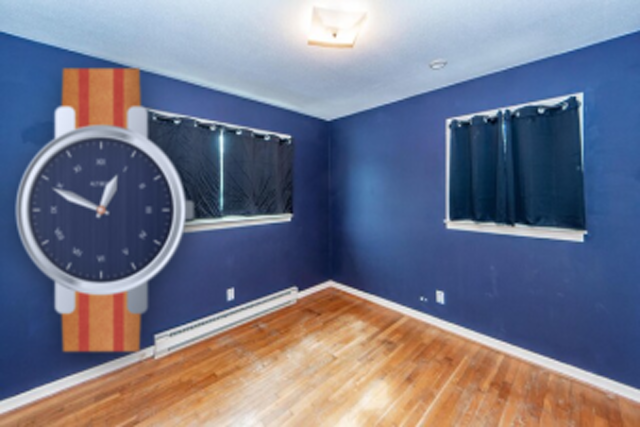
12:49
